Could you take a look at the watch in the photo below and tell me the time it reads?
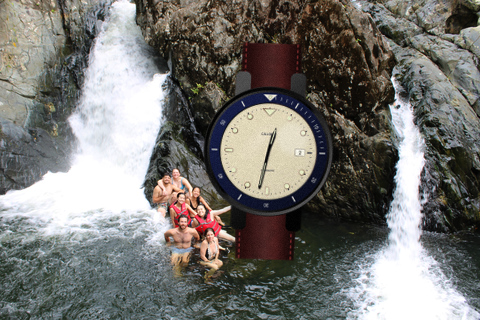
12:32
